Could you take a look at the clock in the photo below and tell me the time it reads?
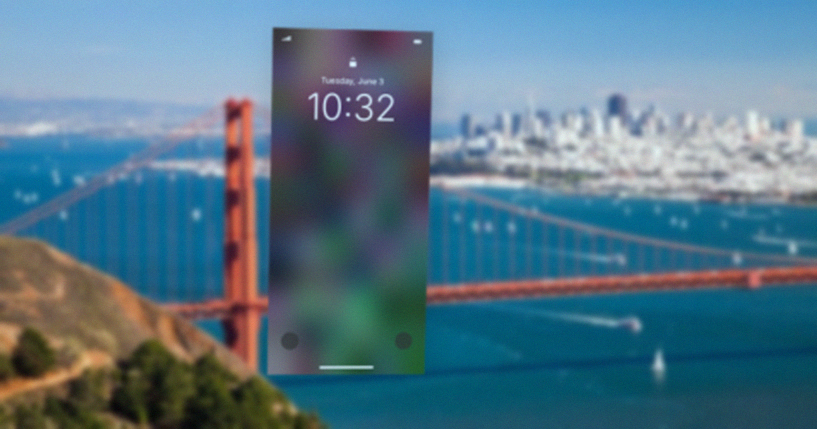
10:32
